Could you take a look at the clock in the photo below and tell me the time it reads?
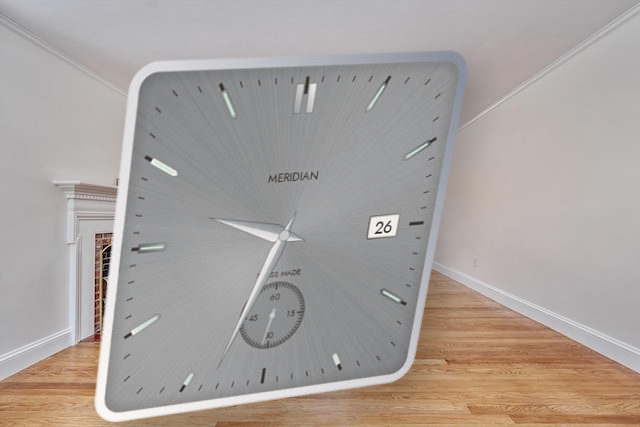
9:33:32
